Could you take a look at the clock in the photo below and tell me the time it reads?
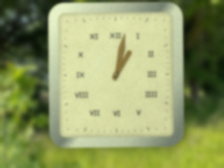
1:02
